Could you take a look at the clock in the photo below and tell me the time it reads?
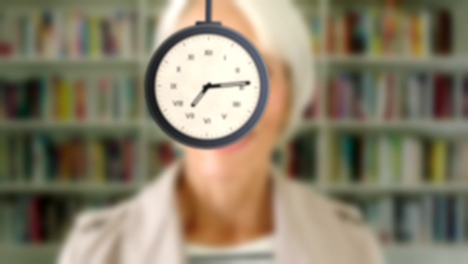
7:14
